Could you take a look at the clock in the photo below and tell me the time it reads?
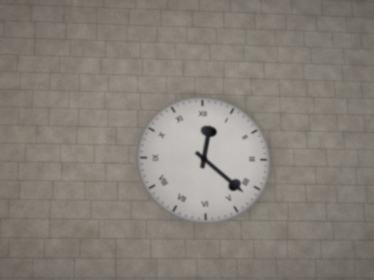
12:22
